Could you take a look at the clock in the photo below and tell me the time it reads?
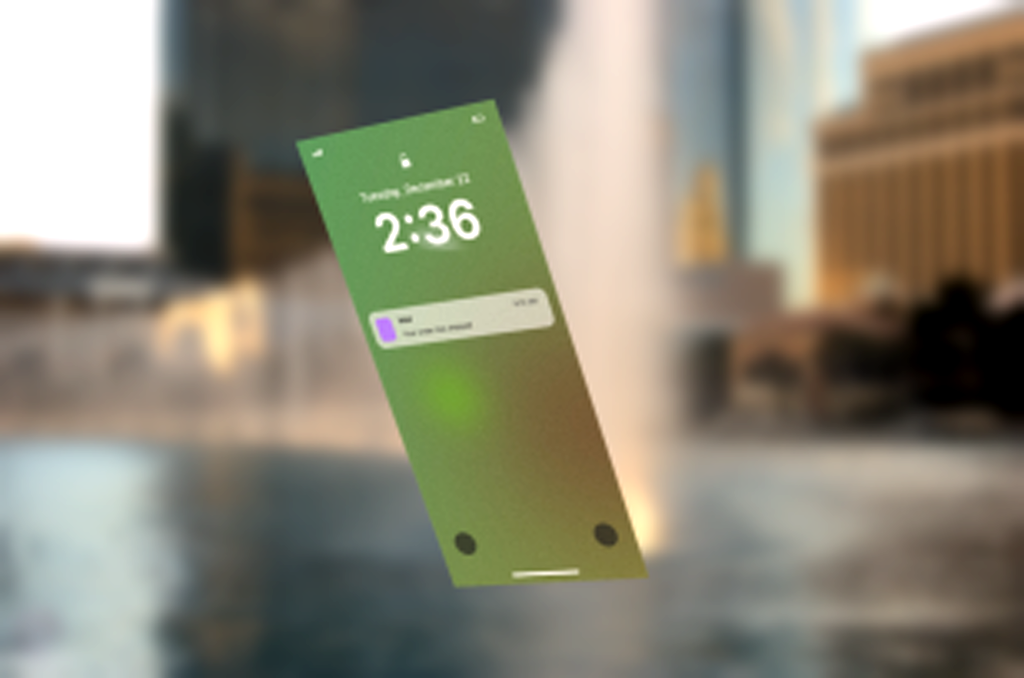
2:36
